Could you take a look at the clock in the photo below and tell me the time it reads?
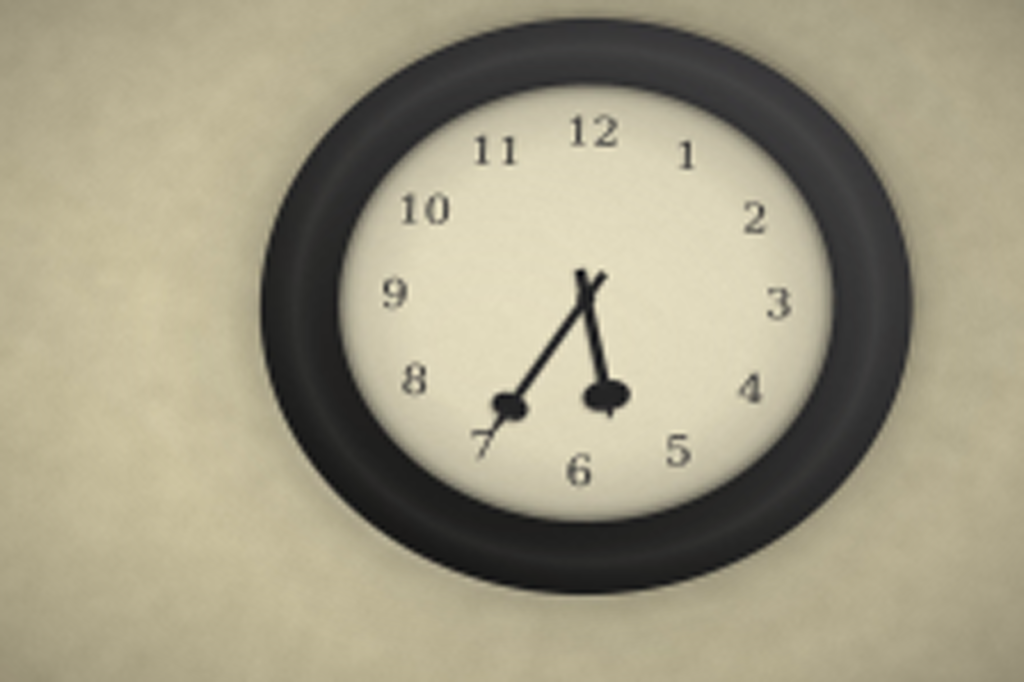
5:35
